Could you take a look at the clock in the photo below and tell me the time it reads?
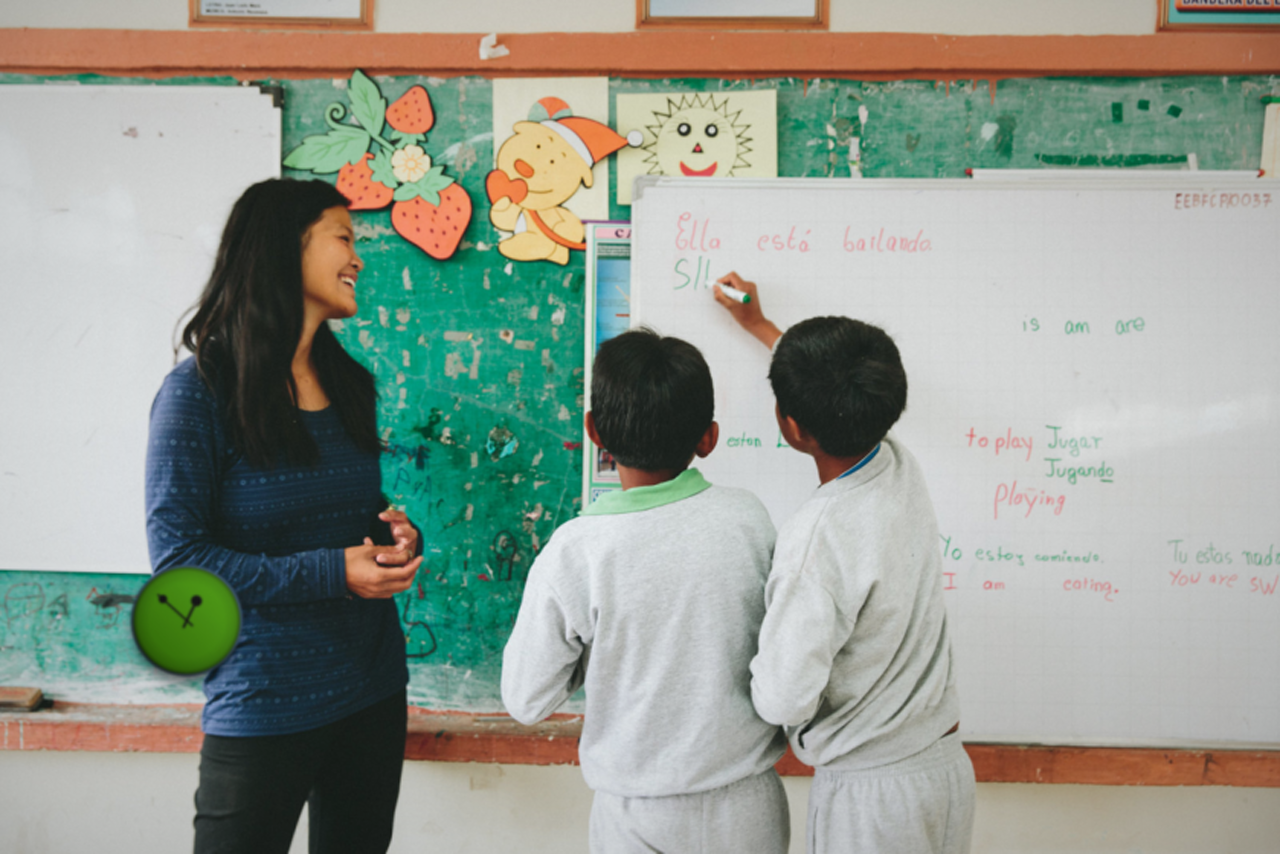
12:52
